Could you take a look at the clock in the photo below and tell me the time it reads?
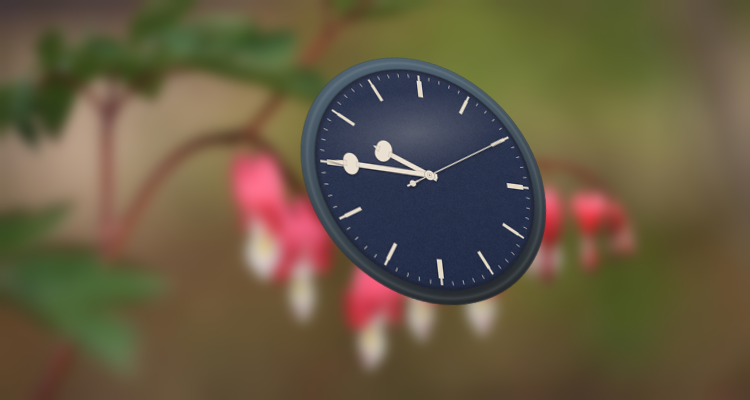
9:45:10
